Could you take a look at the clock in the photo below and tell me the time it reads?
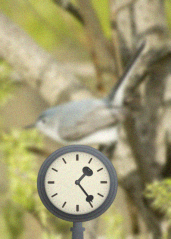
1:24
